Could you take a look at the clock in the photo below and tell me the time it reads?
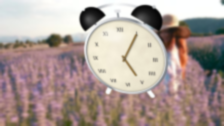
5:05
